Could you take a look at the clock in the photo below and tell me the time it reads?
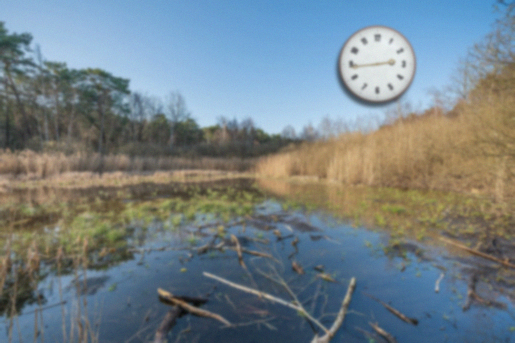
2:44
